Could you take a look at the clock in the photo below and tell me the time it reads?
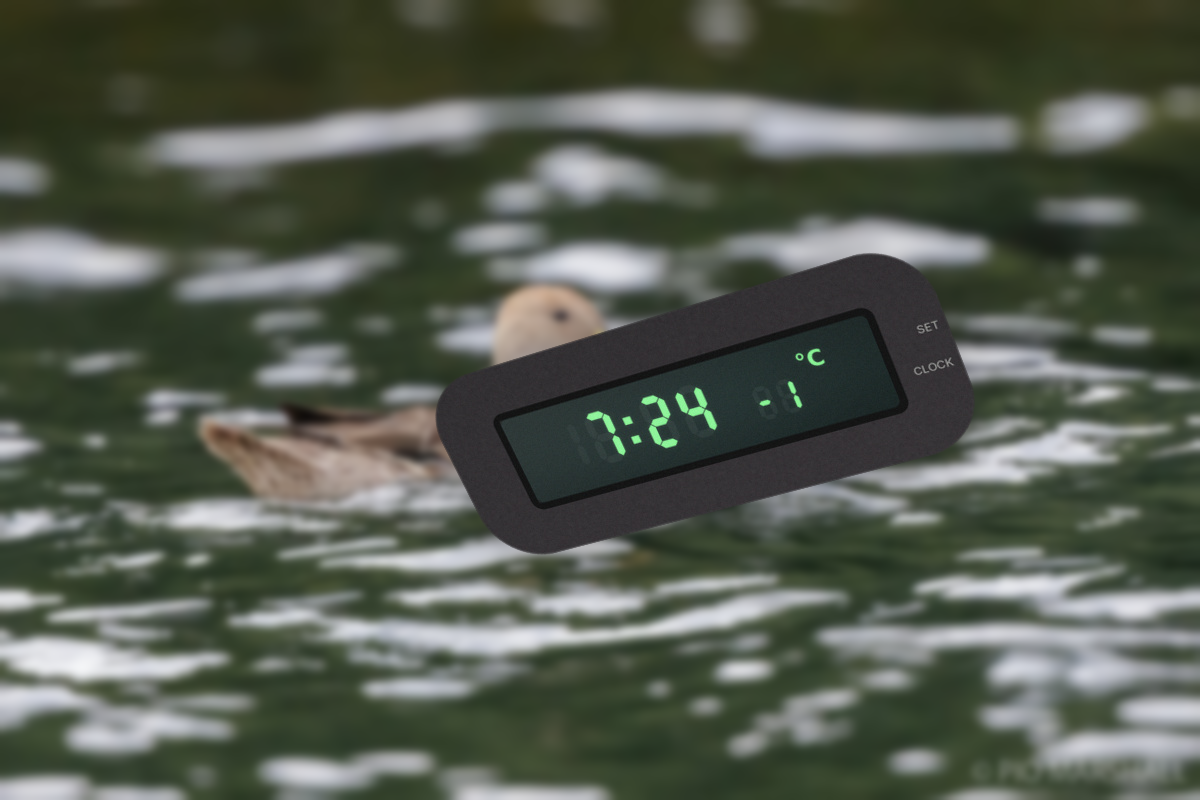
7:24
